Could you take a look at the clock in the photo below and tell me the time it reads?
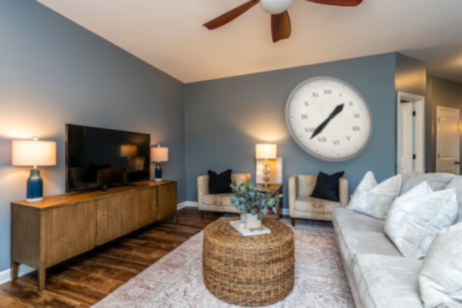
1:38
